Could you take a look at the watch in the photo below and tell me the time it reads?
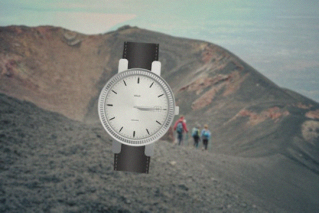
3:15
